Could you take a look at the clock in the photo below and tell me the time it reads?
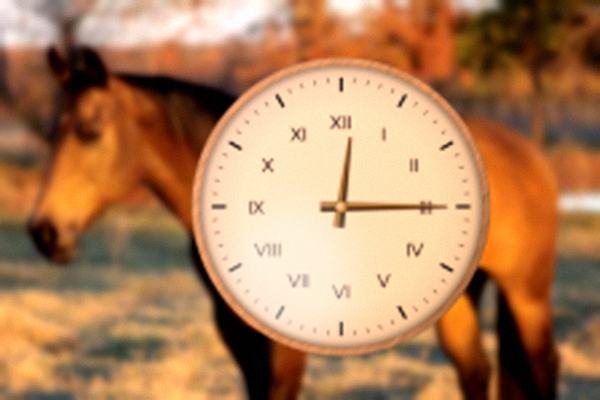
12:15
